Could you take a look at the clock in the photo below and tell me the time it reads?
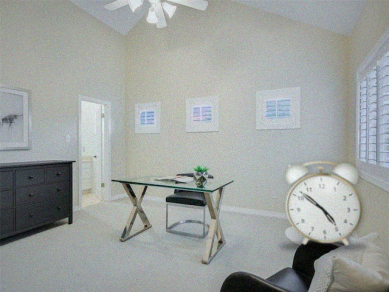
4:52
